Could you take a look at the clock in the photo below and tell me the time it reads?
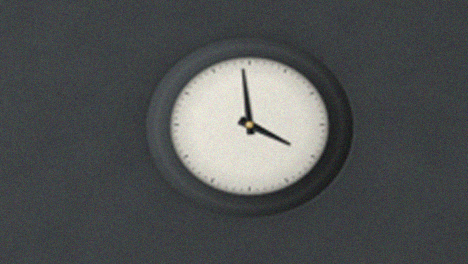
3:59
